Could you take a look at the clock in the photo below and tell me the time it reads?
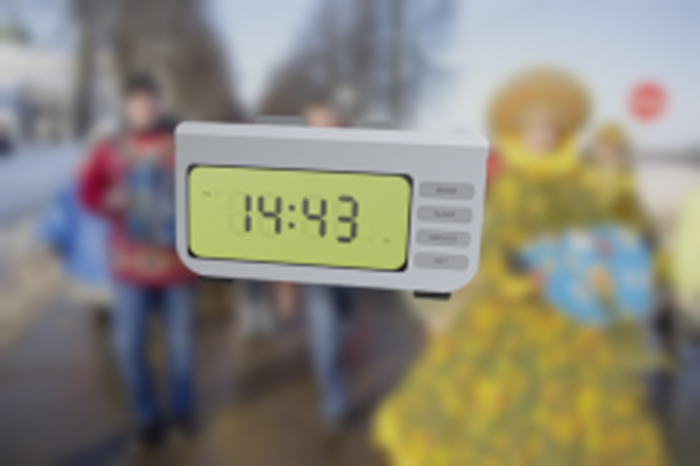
14:43
